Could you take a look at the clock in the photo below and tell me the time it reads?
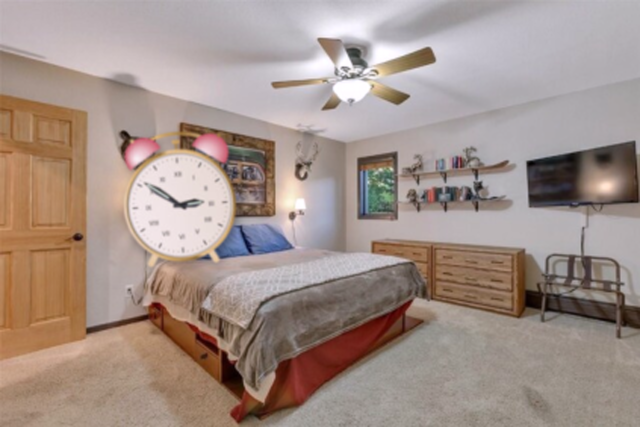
2:51
